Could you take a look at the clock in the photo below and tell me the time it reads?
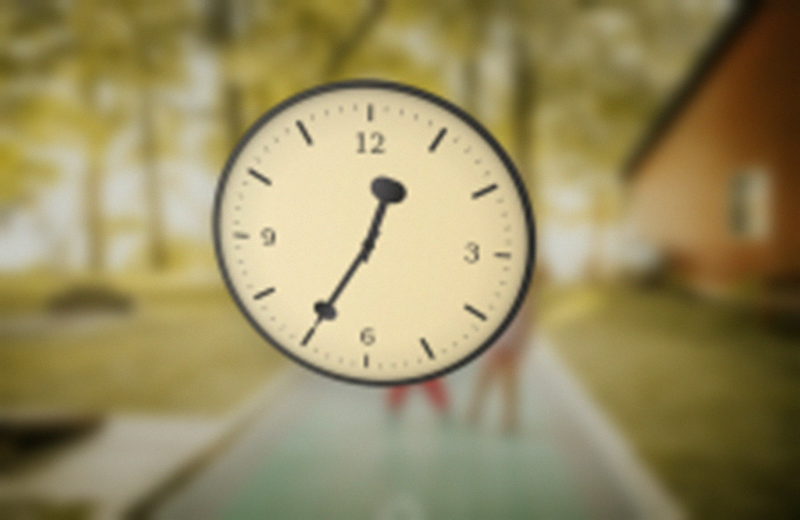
12:35
